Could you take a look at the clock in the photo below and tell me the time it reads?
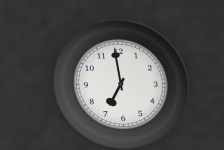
6:59
